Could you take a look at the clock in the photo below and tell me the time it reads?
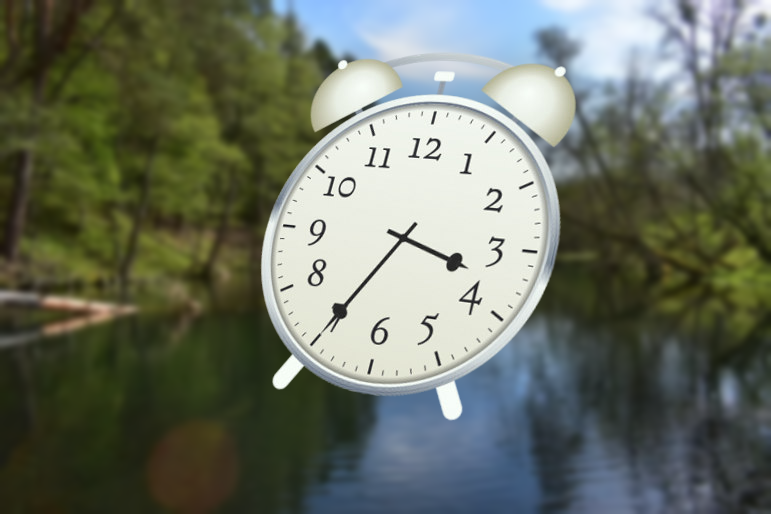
3:35
